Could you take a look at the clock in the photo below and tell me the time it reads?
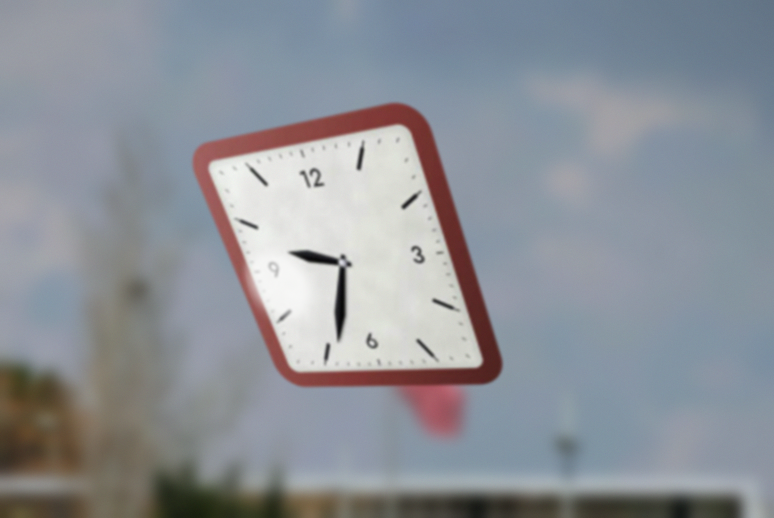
9:34
